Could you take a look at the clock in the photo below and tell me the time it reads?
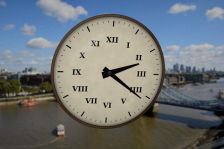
2:21
